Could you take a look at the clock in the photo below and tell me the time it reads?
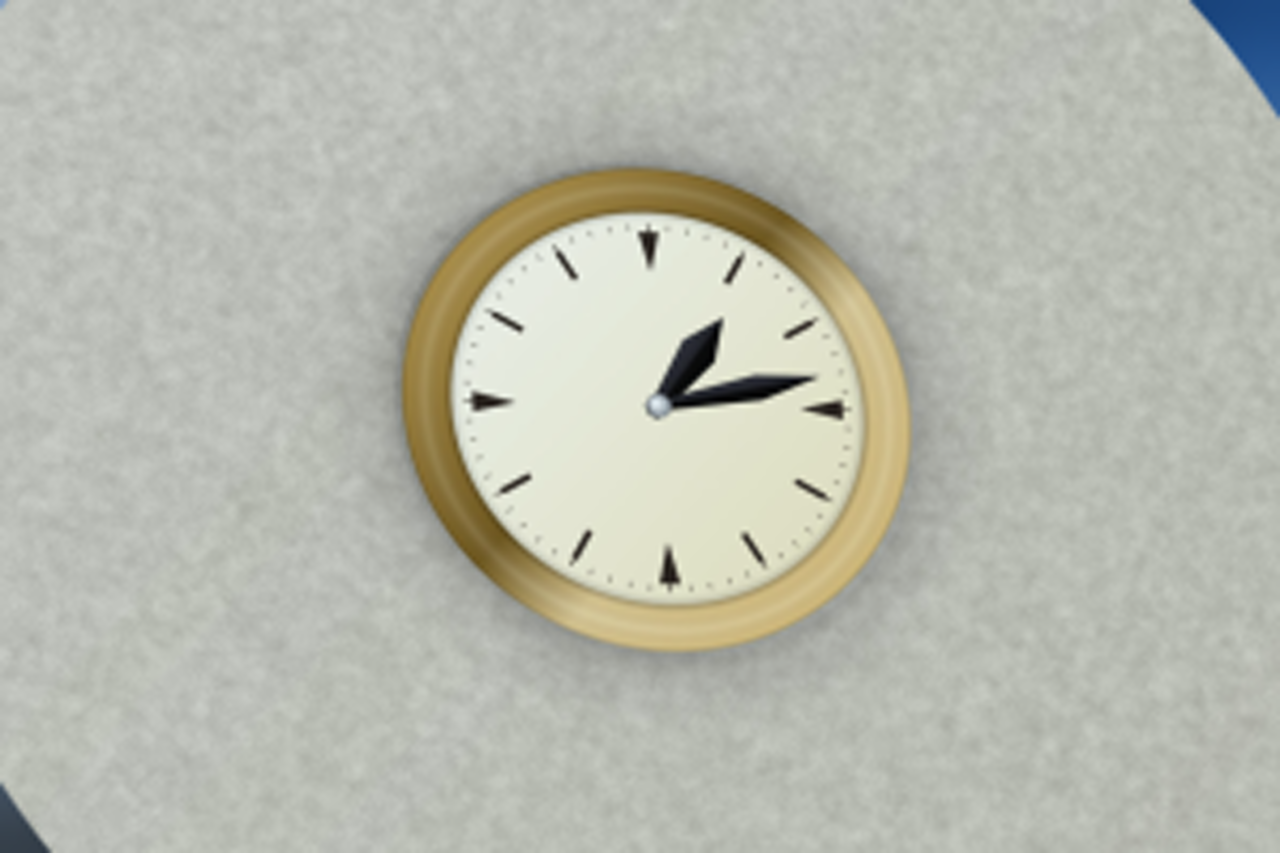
1:13
